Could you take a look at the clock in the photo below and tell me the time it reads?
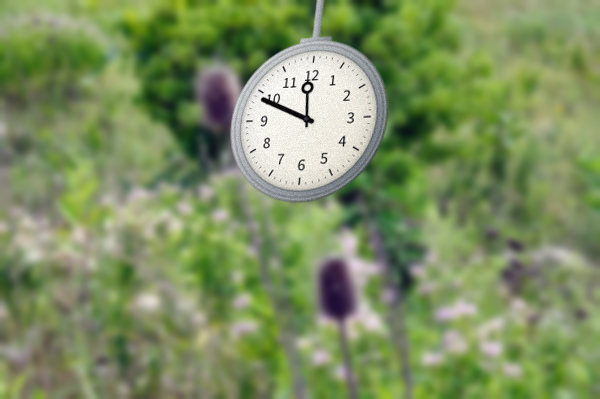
11:49
